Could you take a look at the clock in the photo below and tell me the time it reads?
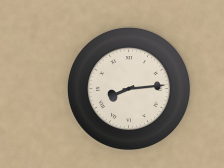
8:14
